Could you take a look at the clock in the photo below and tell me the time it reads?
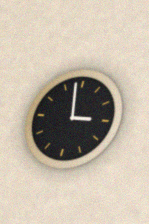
2:58
